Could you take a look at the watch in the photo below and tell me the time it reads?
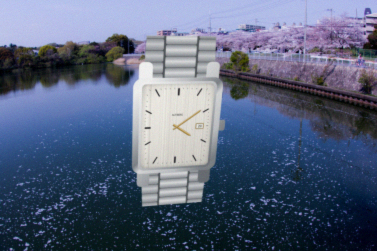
4:09
